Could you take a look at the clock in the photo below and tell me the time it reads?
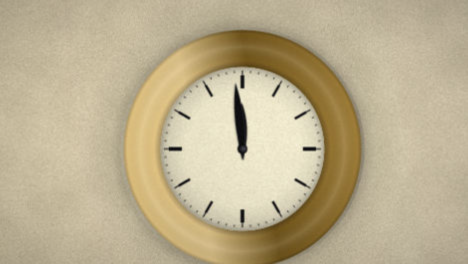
11:59
